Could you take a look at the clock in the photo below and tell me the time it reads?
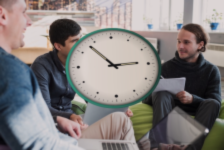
2:53
